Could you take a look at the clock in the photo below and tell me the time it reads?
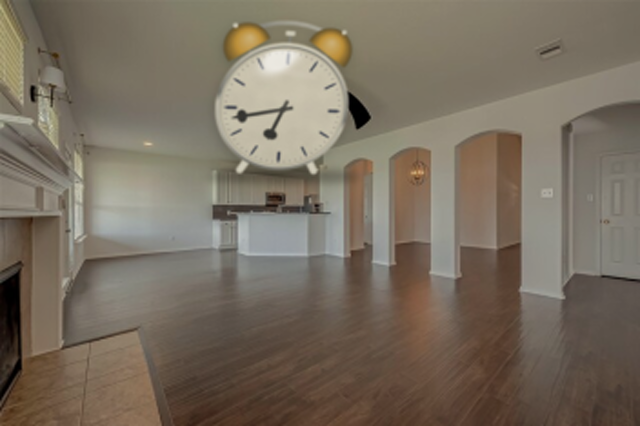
6:43
